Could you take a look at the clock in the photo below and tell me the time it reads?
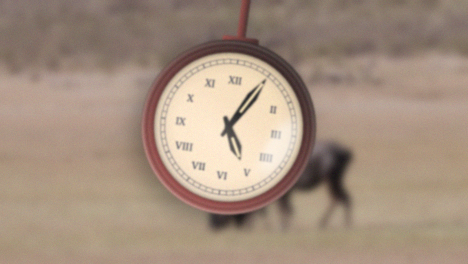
5:05
